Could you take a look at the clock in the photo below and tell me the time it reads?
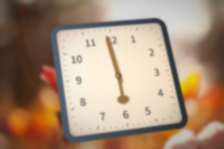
5:59
